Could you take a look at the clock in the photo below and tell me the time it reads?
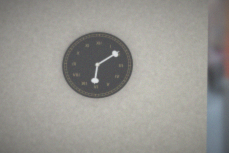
6:09
